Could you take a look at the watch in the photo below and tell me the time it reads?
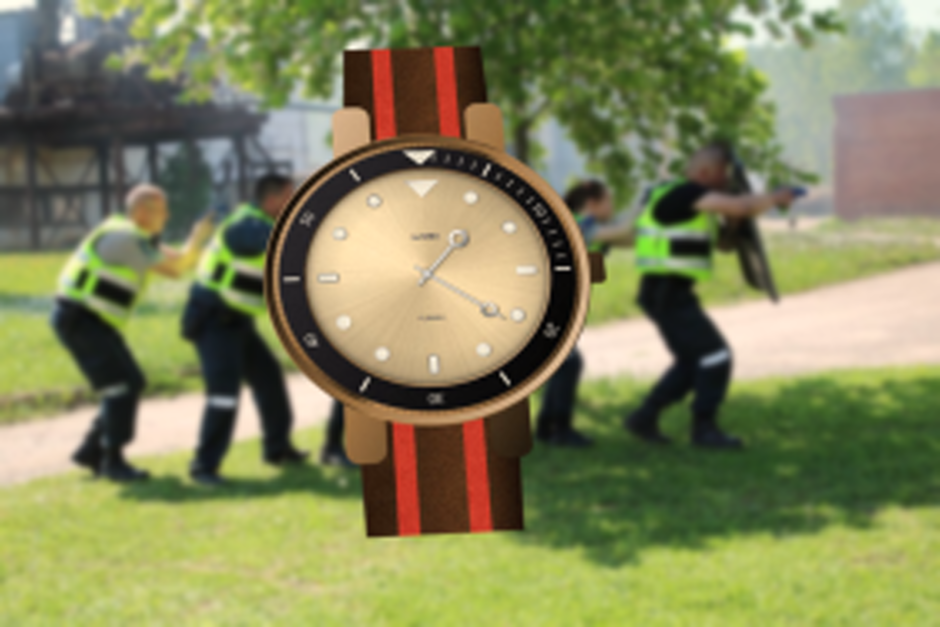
1:21
